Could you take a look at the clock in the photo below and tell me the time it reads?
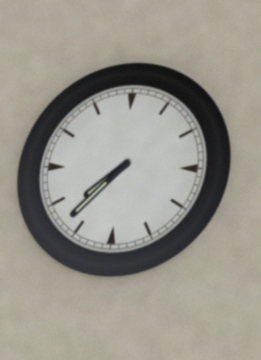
7:37
